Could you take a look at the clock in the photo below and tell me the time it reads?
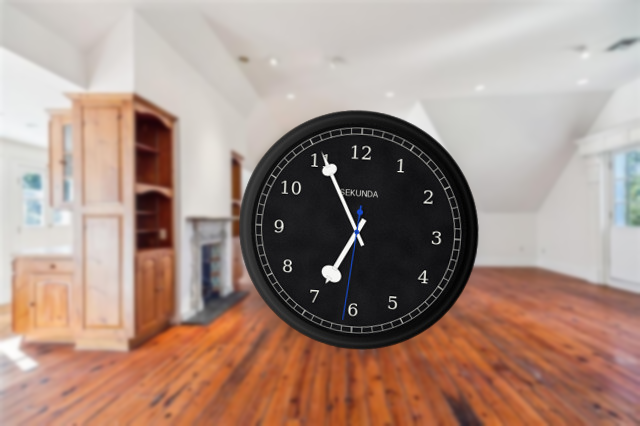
6:55:31
